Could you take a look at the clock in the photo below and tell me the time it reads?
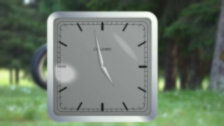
4:58
